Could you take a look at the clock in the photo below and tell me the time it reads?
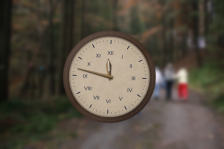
11:47
